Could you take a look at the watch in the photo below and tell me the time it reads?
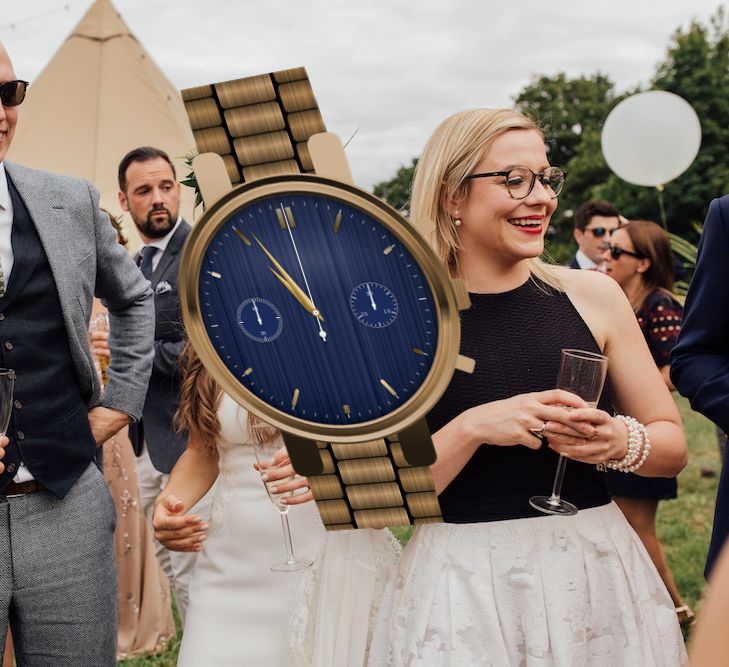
10:56
